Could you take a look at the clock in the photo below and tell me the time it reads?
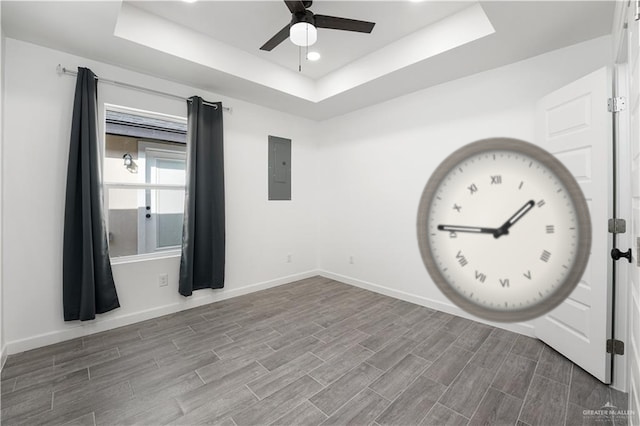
1:46
